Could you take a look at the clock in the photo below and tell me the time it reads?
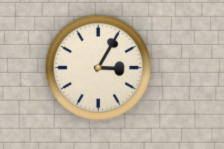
3:05
